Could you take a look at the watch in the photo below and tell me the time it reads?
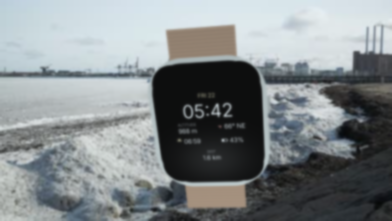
5:42
